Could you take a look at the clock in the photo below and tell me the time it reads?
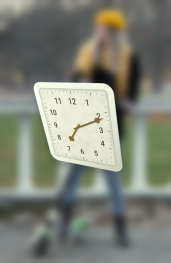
7:11
